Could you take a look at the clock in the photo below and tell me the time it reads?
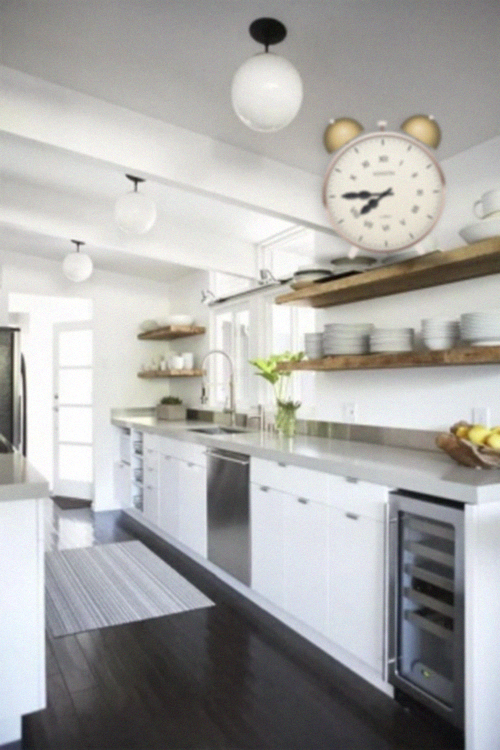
7:45
